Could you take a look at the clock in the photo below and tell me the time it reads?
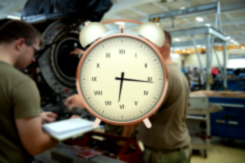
6:16
